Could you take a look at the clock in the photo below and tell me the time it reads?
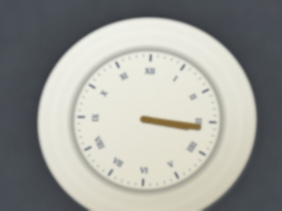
3:16
